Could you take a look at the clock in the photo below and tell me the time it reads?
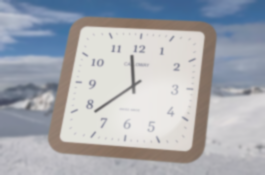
11:38
